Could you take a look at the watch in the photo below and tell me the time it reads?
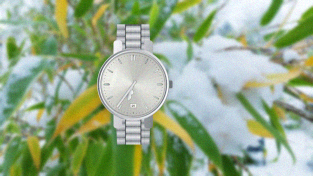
6:36
